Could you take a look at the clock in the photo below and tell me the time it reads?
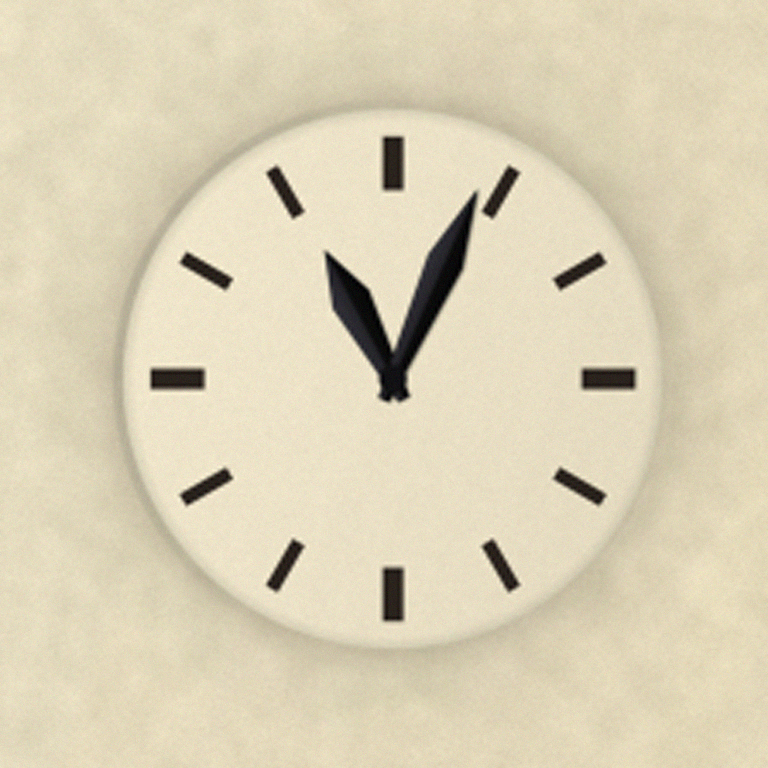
11:04
